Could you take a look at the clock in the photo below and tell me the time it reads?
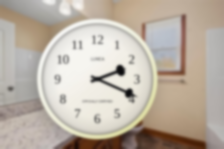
2:19
